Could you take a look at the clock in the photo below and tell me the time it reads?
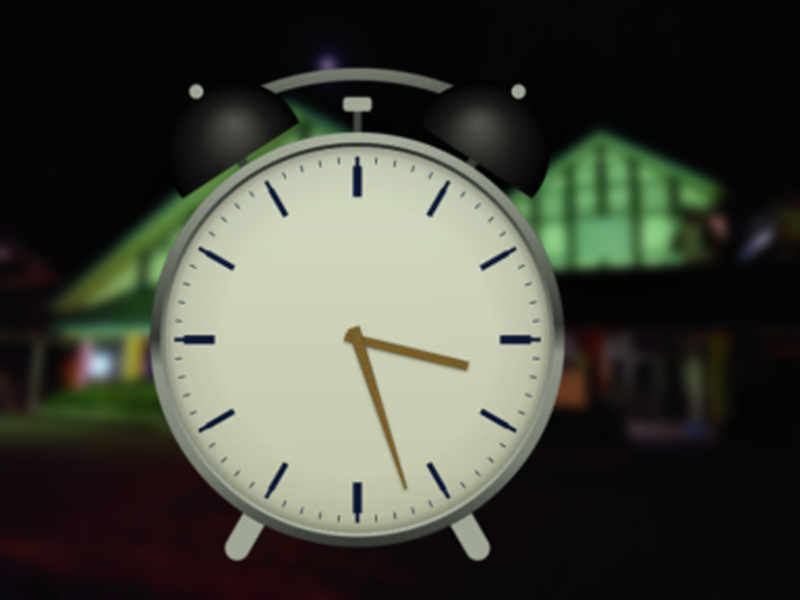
3:27
